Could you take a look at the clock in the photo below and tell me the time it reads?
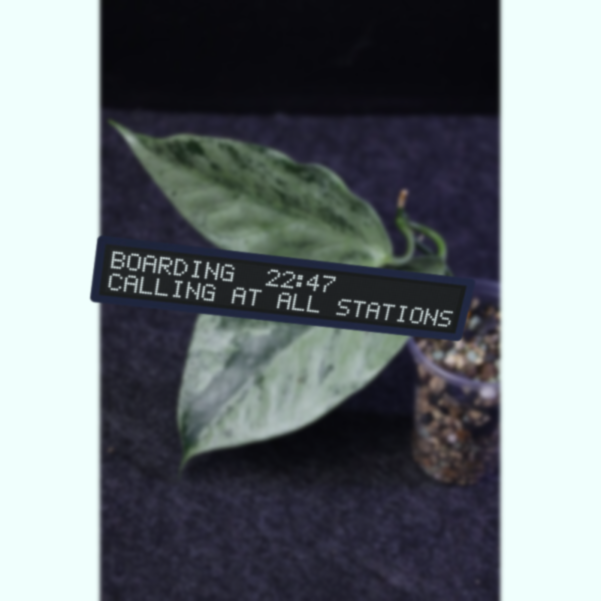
22:47
